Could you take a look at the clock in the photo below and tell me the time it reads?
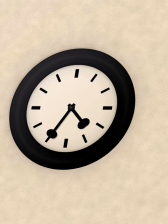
4:35
